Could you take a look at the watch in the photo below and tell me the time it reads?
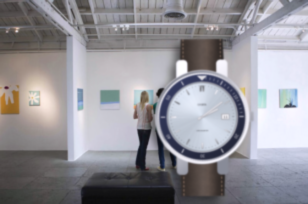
2:09
